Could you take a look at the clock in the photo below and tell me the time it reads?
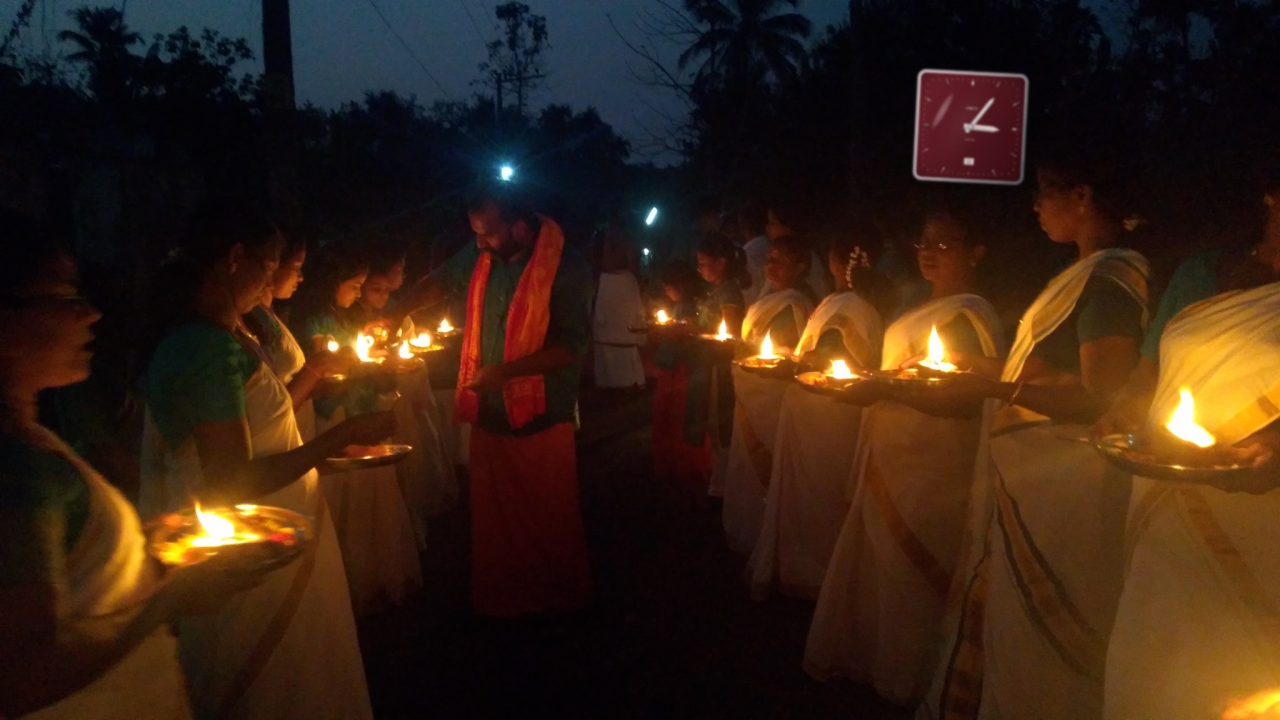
3:06
